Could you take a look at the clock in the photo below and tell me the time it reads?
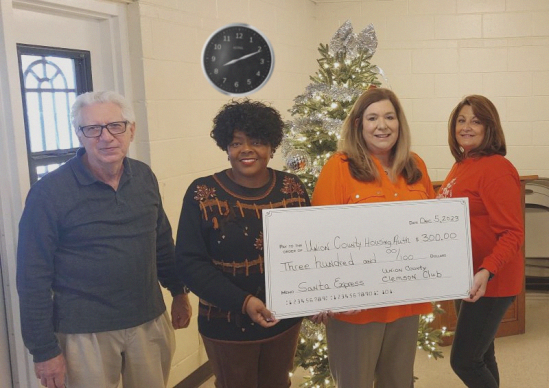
8:11
